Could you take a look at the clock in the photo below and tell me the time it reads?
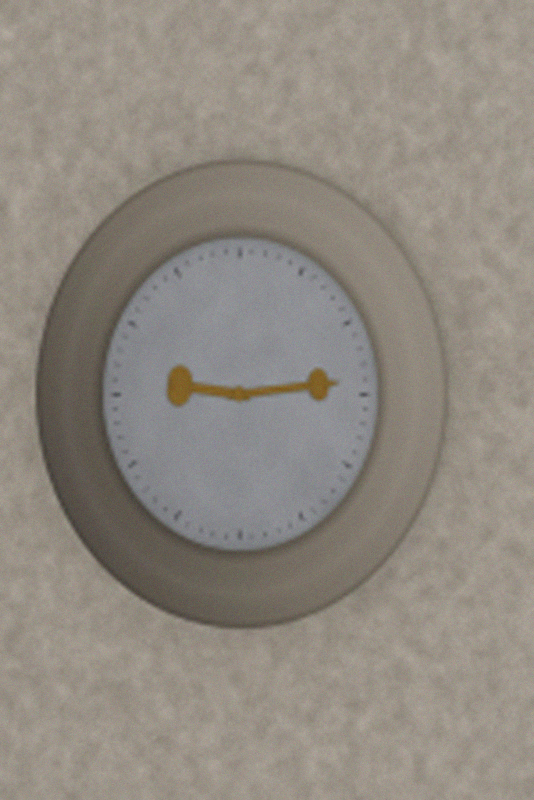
9:14
